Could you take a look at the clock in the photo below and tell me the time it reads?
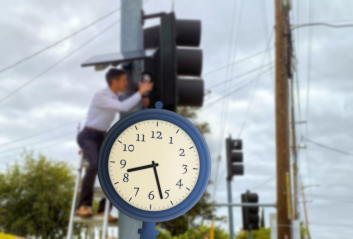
8:27
